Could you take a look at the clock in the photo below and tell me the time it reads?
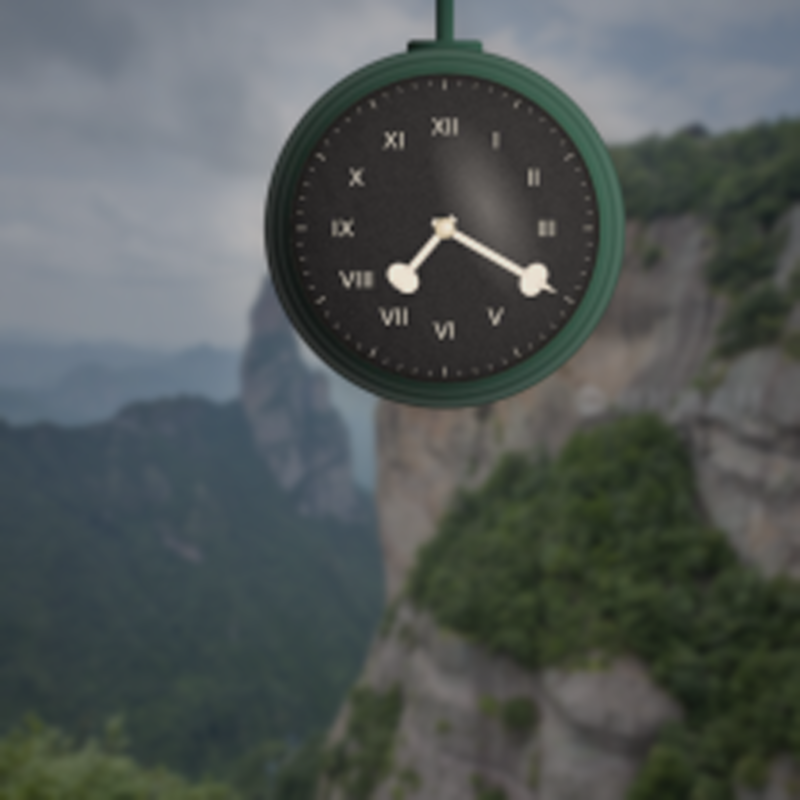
7:20
